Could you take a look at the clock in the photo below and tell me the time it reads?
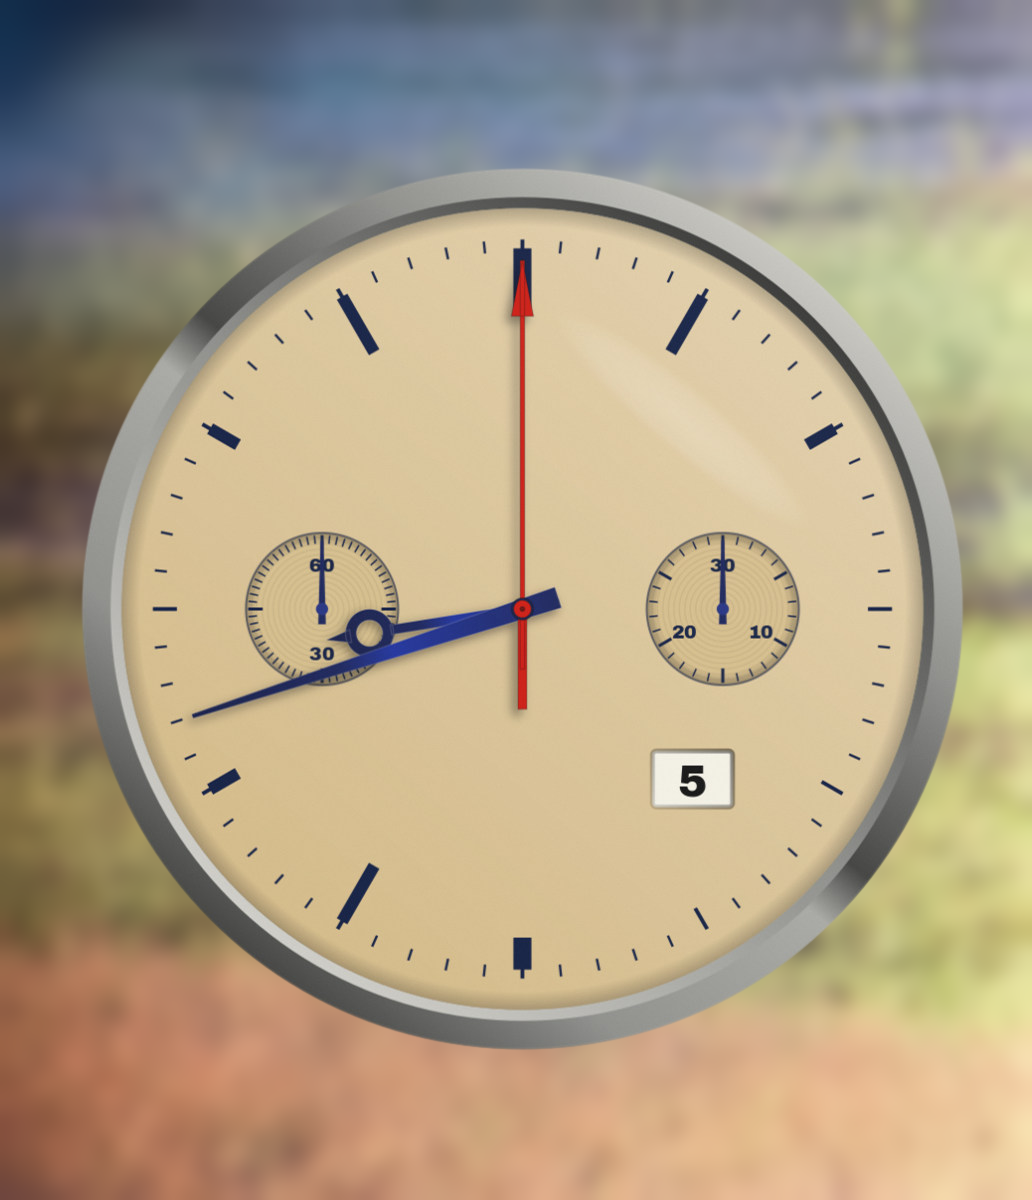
8:42:00
